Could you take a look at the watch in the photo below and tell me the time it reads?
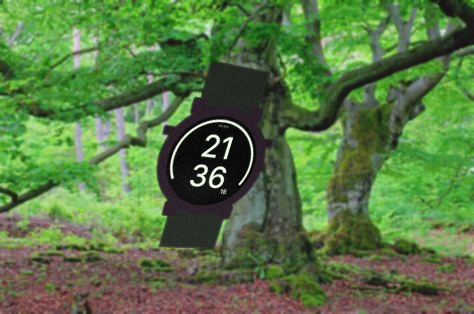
21:36
